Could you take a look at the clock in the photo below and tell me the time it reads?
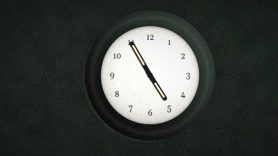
4:55
